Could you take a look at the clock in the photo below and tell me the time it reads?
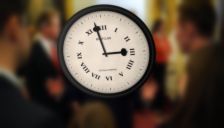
2:58
